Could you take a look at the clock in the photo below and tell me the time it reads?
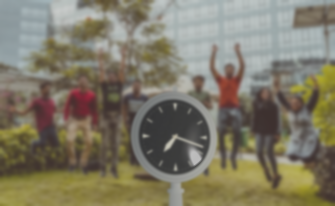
7:18
